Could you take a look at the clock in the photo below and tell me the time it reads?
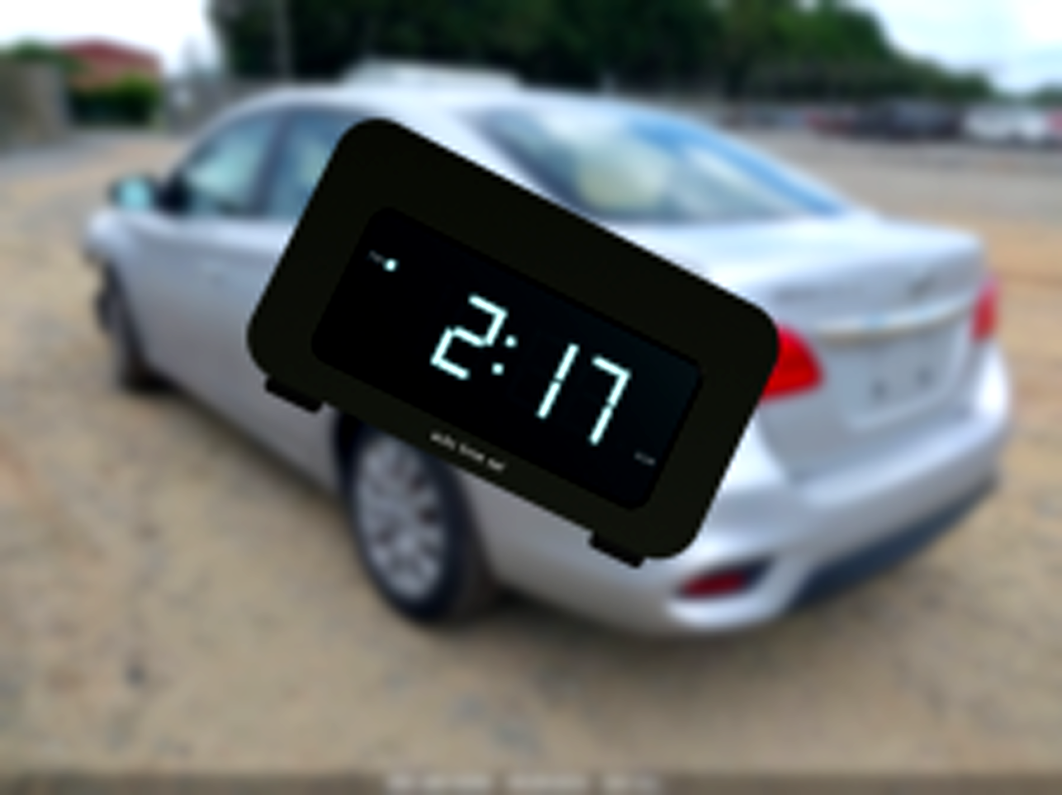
2:17
